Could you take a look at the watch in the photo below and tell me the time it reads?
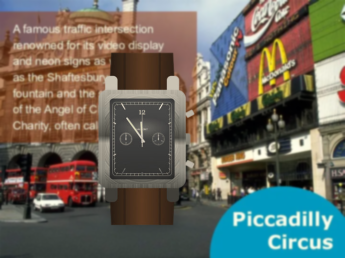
11:54
